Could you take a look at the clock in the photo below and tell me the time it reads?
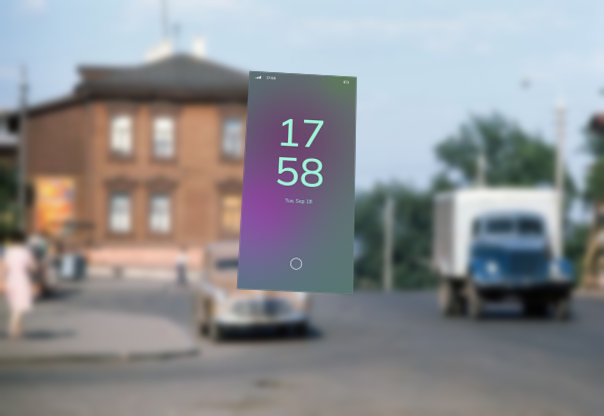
17:58
